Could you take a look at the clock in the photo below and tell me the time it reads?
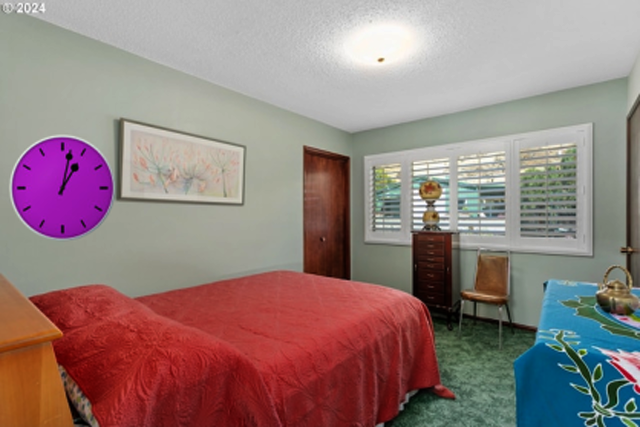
1:02
